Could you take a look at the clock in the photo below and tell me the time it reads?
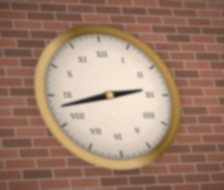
2:43
